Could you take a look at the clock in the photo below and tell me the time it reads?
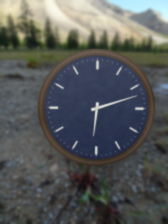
6:12
